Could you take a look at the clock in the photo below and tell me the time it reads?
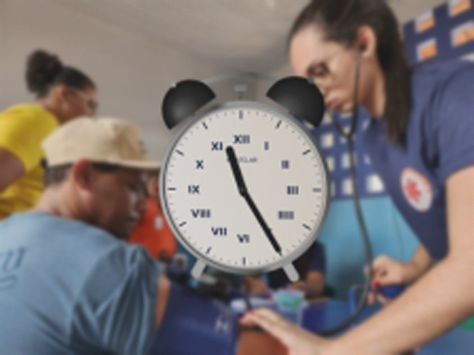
11:25
